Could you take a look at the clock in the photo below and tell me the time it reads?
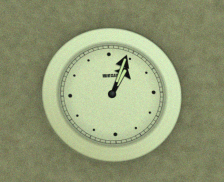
1:04
